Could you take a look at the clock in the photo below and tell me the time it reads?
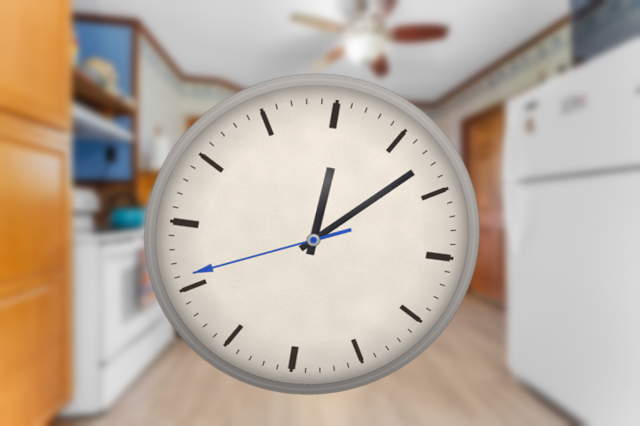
12:07:41
